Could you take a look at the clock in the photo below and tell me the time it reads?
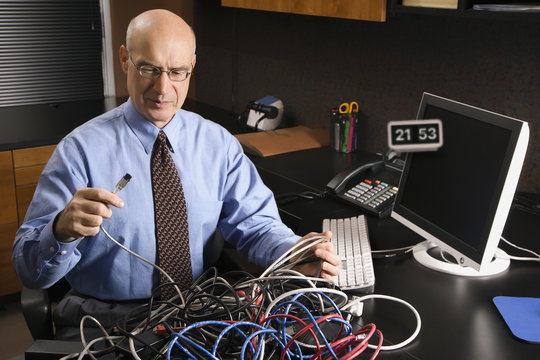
21:53
